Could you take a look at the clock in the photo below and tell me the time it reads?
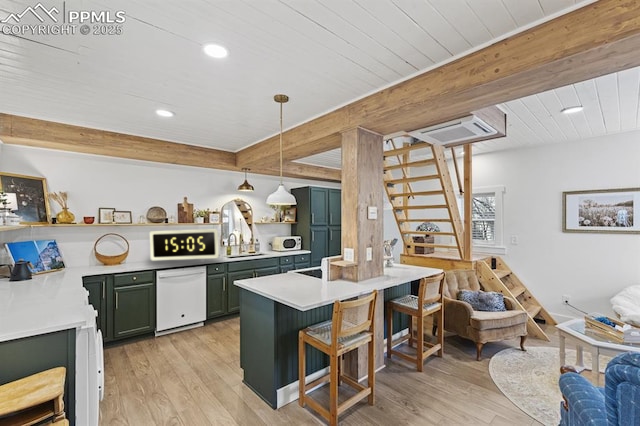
15:05
